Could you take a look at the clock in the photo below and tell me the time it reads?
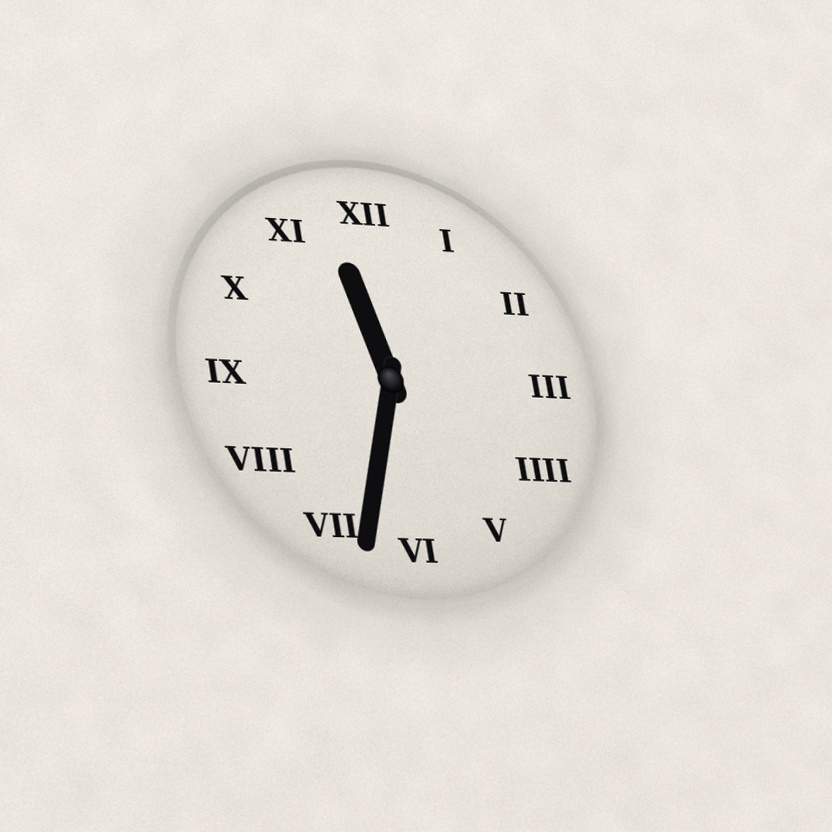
11:33
